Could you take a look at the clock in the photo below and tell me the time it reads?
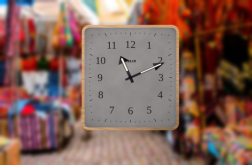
11:11
